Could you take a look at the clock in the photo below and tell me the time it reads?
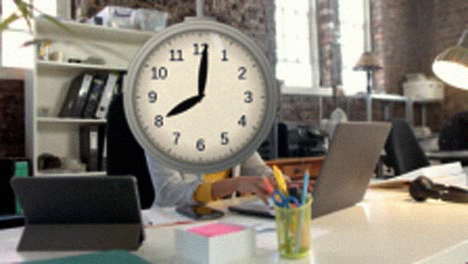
8:01
